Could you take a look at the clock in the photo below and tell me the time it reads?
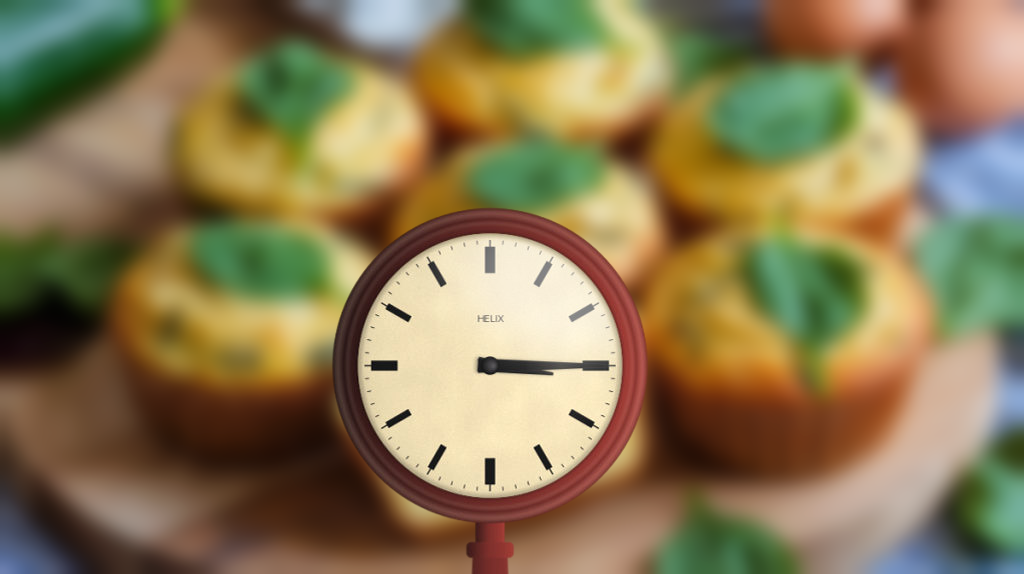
3:15
